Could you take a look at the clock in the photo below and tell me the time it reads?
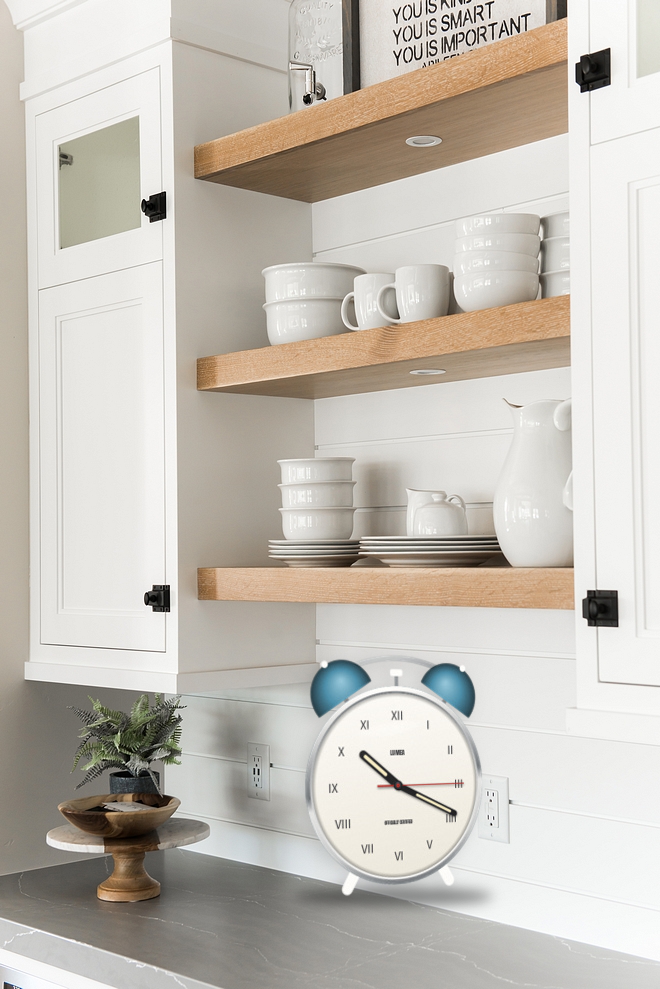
10:19:15
